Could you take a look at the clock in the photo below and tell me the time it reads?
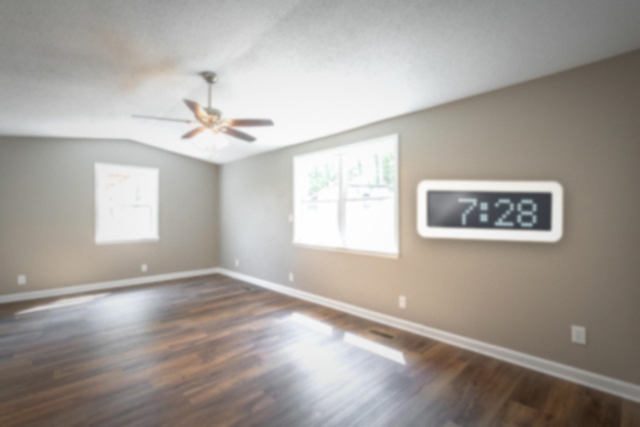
7:28
